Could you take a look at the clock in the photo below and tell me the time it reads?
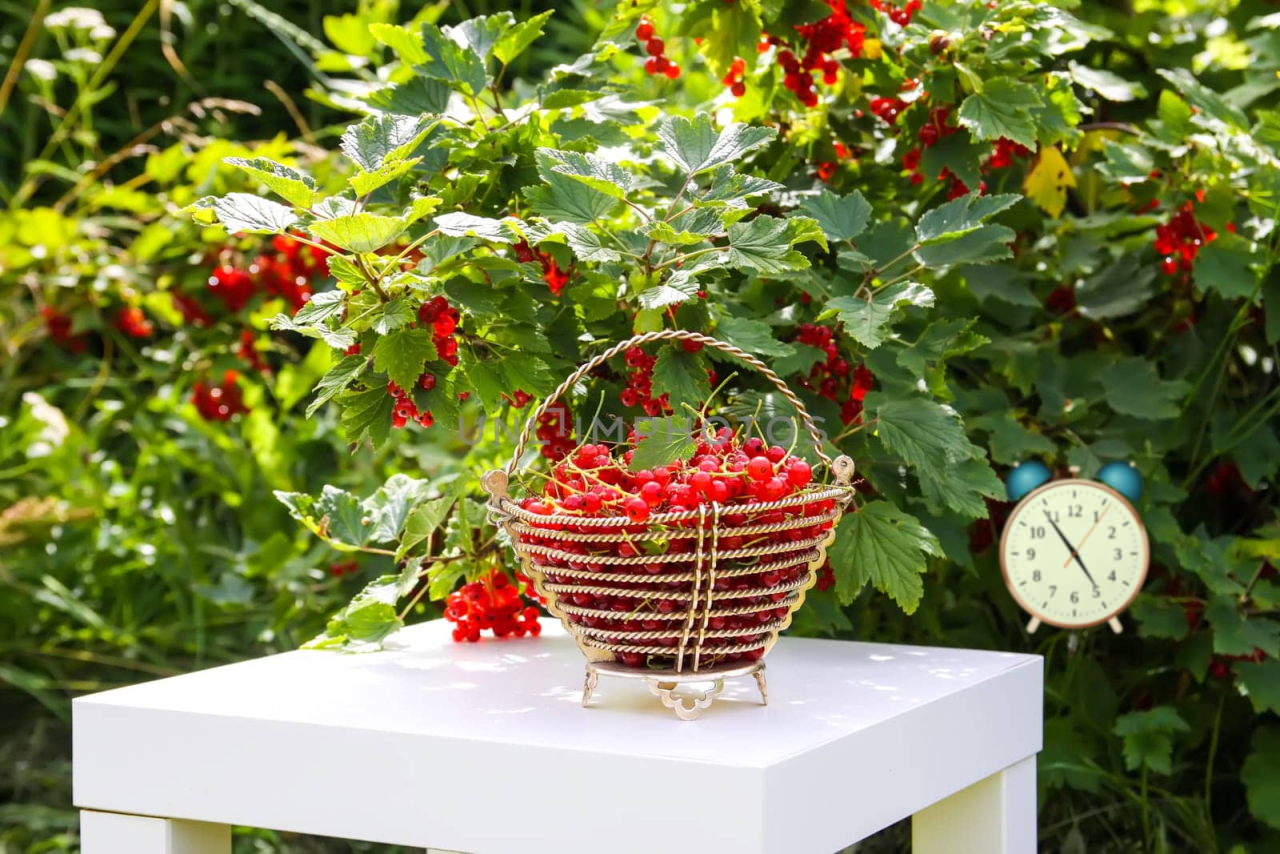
4:54:06
